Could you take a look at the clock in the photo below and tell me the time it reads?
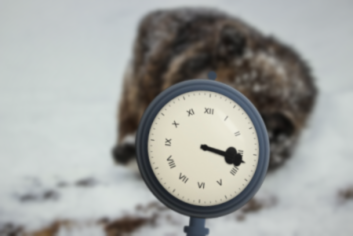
3:17
